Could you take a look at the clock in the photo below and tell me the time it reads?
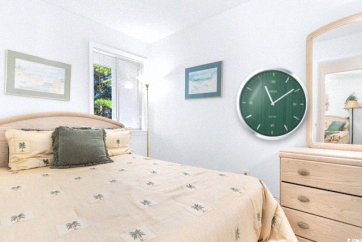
11:09
